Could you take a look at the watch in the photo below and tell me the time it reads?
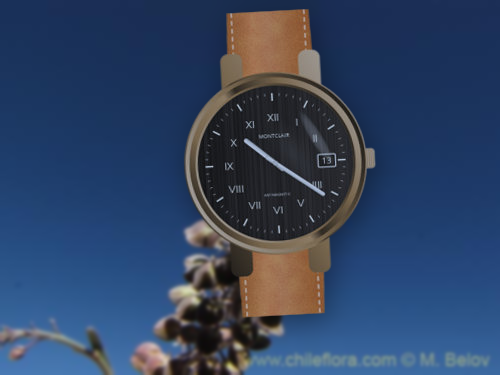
10:21
